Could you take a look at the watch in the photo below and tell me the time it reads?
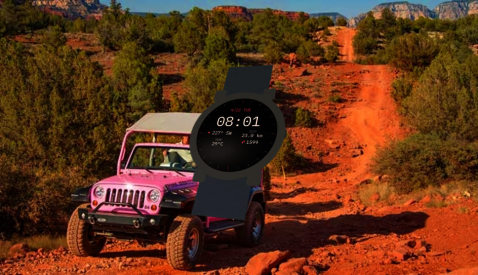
8:01
